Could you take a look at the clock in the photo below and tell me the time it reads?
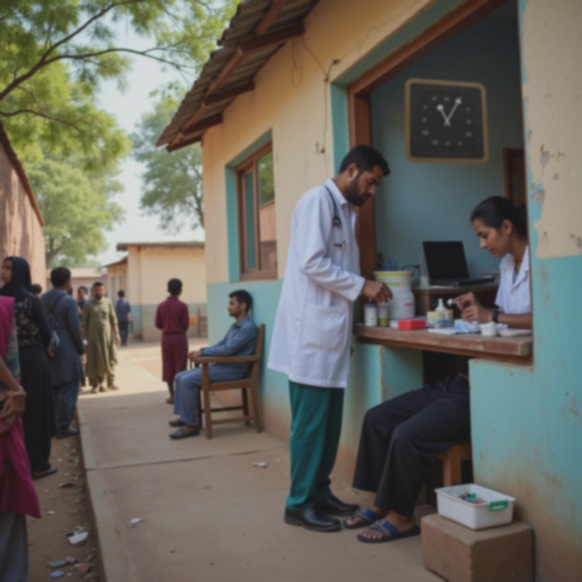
11:05
